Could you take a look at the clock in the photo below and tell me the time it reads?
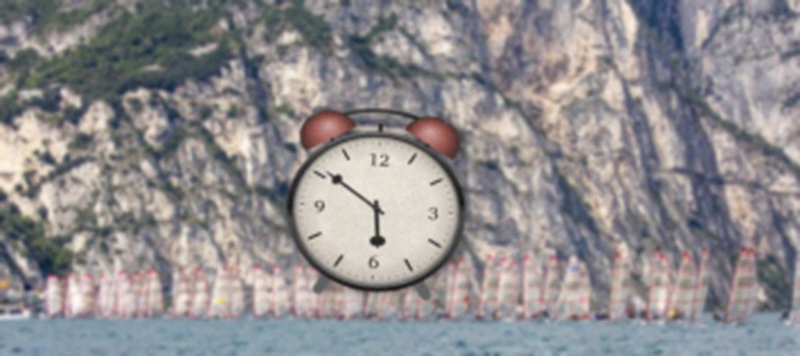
5:51
